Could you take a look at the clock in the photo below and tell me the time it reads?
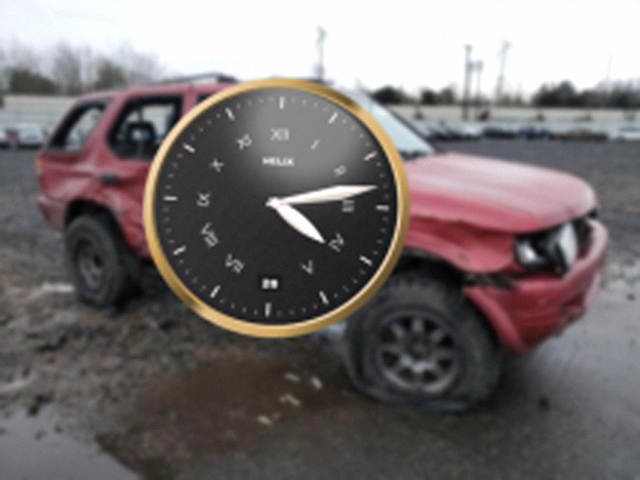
4:13
